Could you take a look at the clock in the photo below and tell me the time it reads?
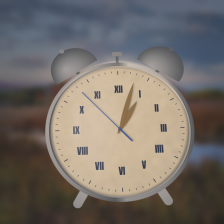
1:02:53
